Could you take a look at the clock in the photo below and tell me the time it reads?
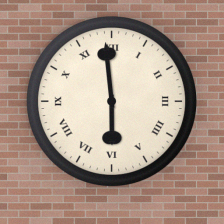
5:59
